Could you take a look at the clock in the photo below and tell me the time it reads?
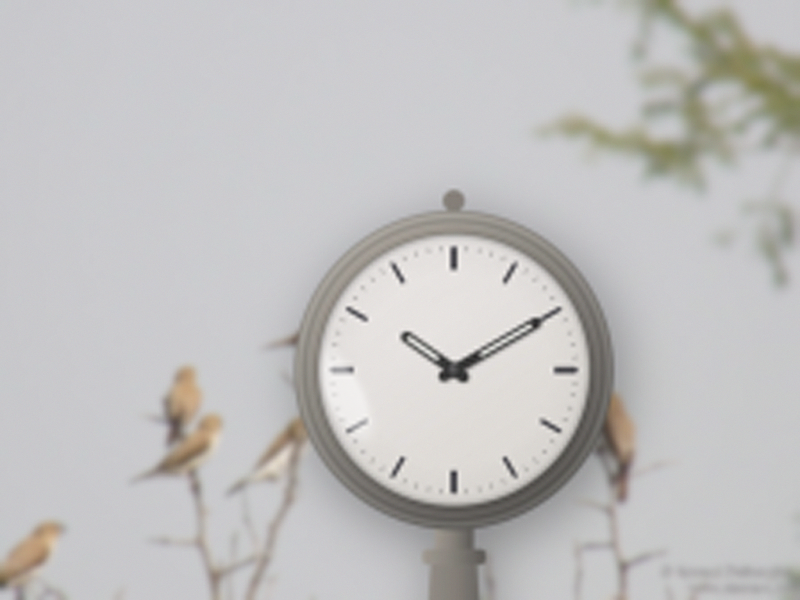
10:10
